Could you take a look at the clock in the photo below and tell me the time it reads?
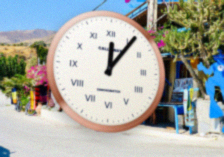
12:06
